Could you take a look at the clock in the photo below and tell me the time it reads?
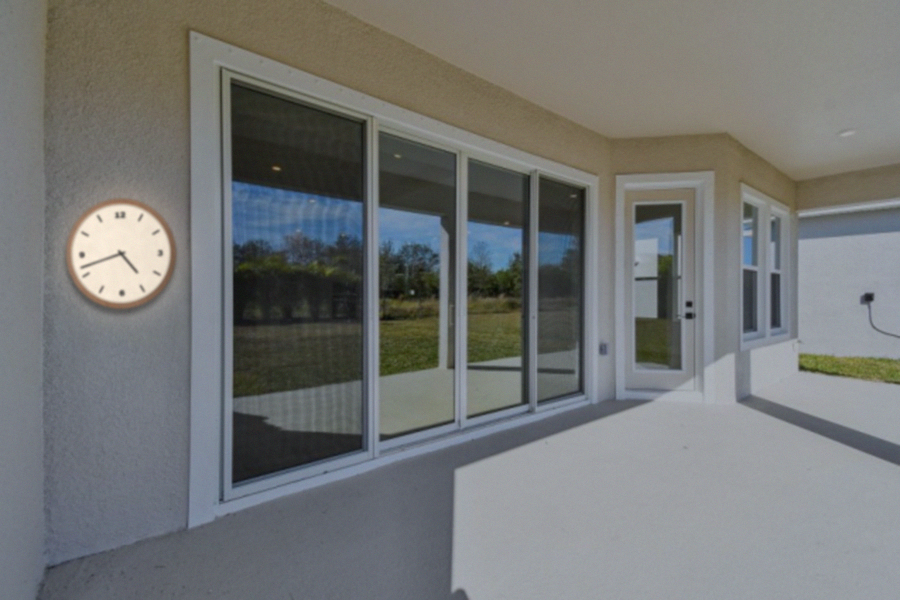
4:42
